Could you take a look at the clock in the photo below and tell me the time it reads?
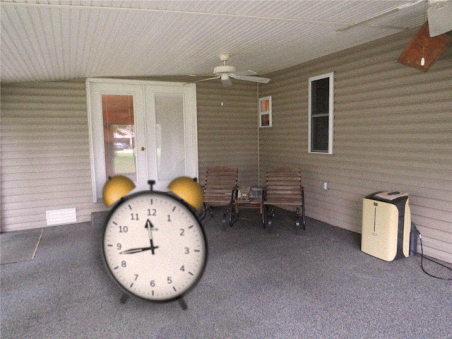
11:43
